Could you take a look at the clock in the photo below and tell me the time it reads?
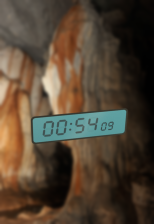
0:54:09
